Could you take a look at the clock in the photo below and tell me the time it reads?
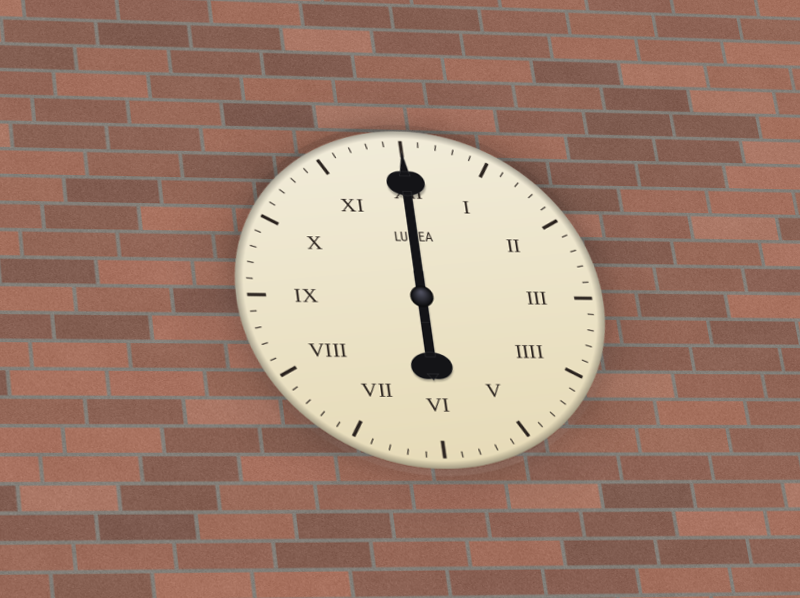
6:00
